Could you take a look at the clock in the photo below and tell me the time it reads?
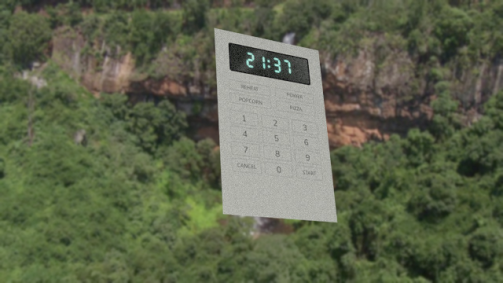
21:37
